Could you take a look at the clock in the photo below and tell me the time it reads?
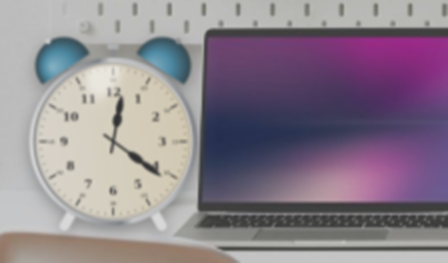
12:21
